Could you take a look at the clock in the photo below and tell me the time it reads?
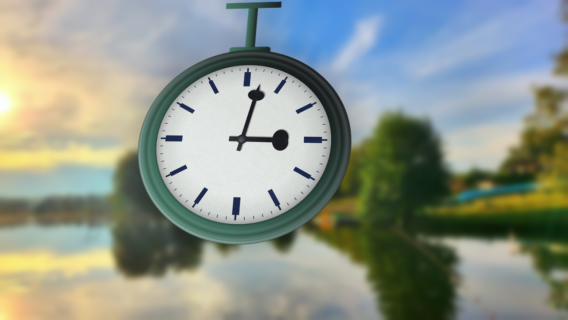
3:02
